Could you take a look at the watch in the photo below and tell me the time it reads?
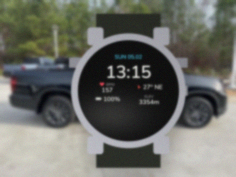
13:15
